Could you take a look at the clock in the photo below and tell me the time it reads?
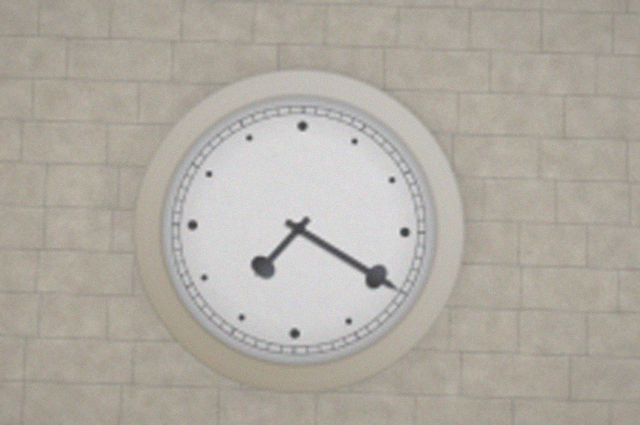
7:20
